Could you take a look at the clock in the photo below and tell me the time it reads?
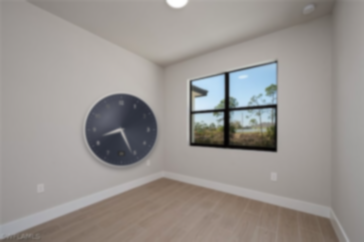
8:26
